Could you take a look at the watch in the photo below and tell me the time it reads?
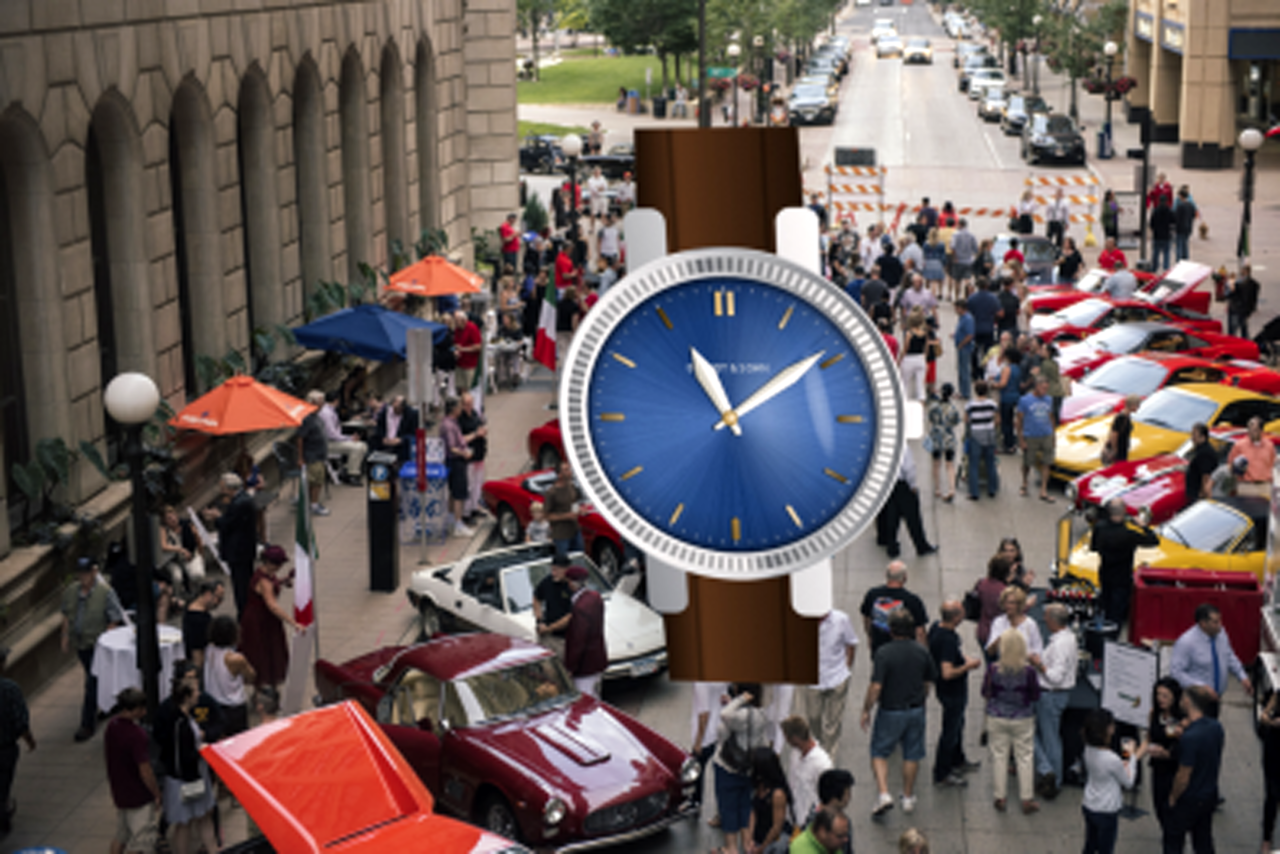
11:09
